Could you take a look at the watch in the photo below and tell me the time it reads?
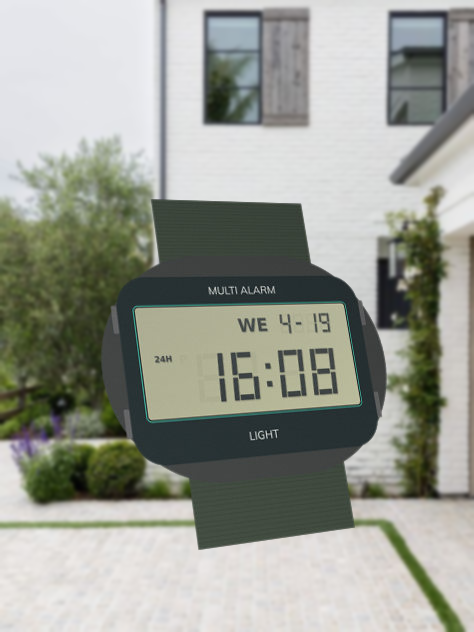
16:08
